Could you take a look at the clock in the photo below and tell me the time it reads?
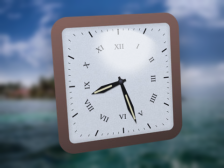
8:27
